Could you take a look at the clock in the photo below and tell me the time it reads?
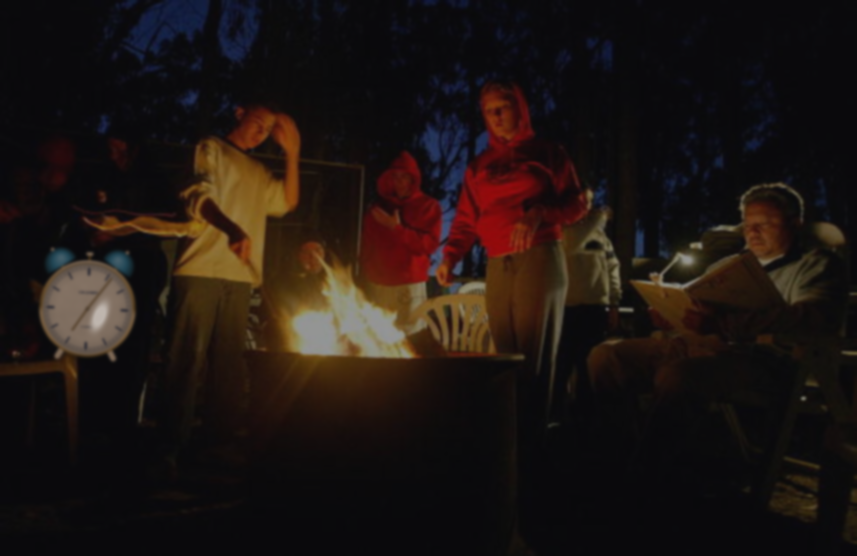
7:06
